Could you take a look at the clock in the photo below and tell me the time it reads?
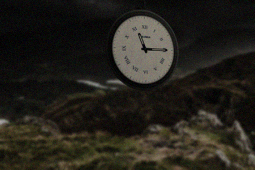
11:15
